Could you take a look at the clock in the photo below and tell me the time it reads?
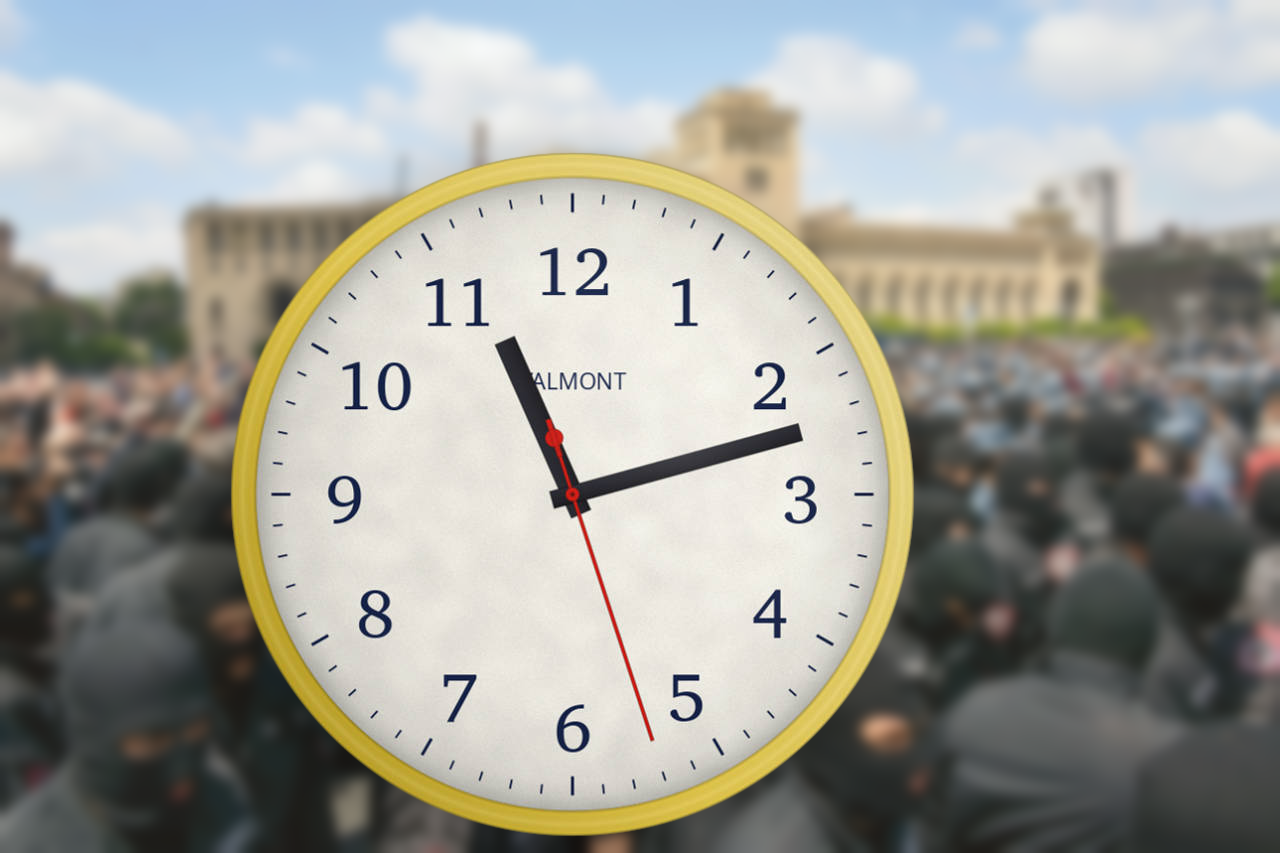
11:12:27
